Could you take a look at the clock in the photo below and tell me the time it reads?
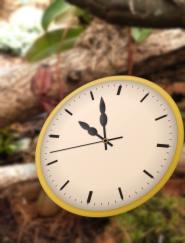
9:56:42
